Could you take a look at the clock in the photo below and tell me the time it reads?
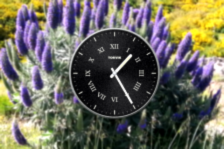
1:25
